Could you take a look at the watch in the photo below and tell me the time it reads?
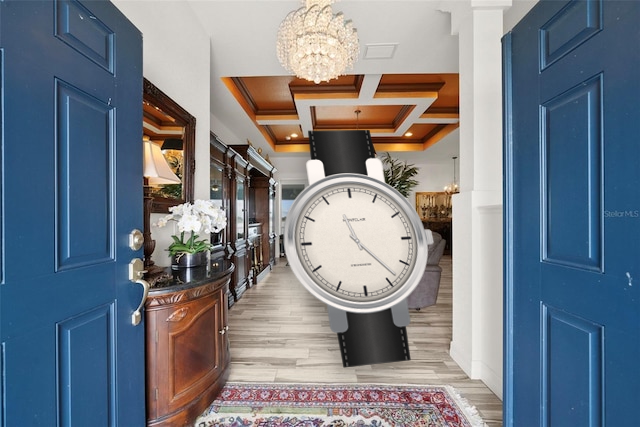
11:23
